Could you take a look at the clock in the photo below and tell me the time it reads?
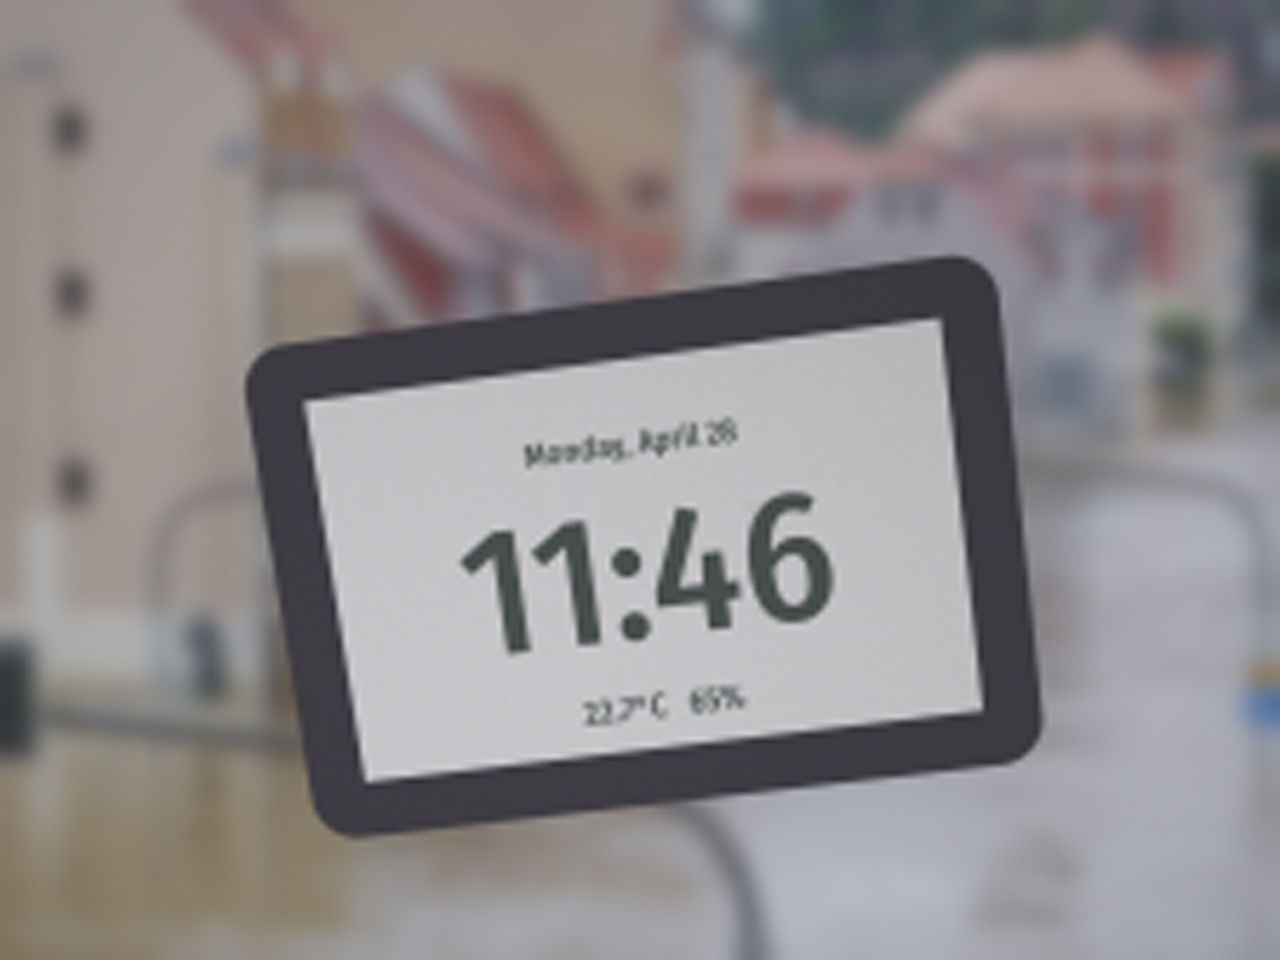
11:46
